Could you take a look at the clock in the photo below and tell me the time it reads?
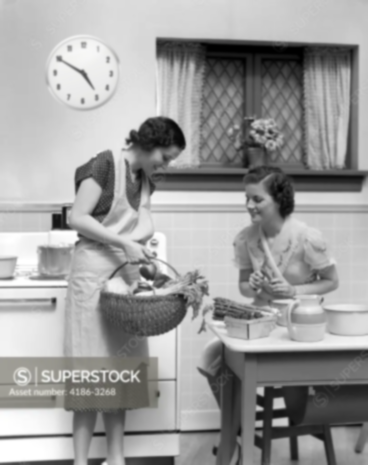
4:50
